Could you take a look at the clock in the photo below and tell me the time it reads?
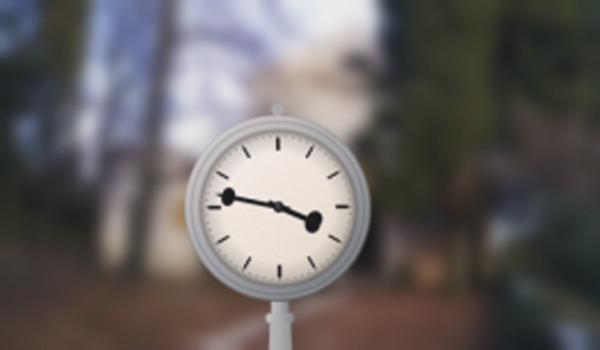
3:47
